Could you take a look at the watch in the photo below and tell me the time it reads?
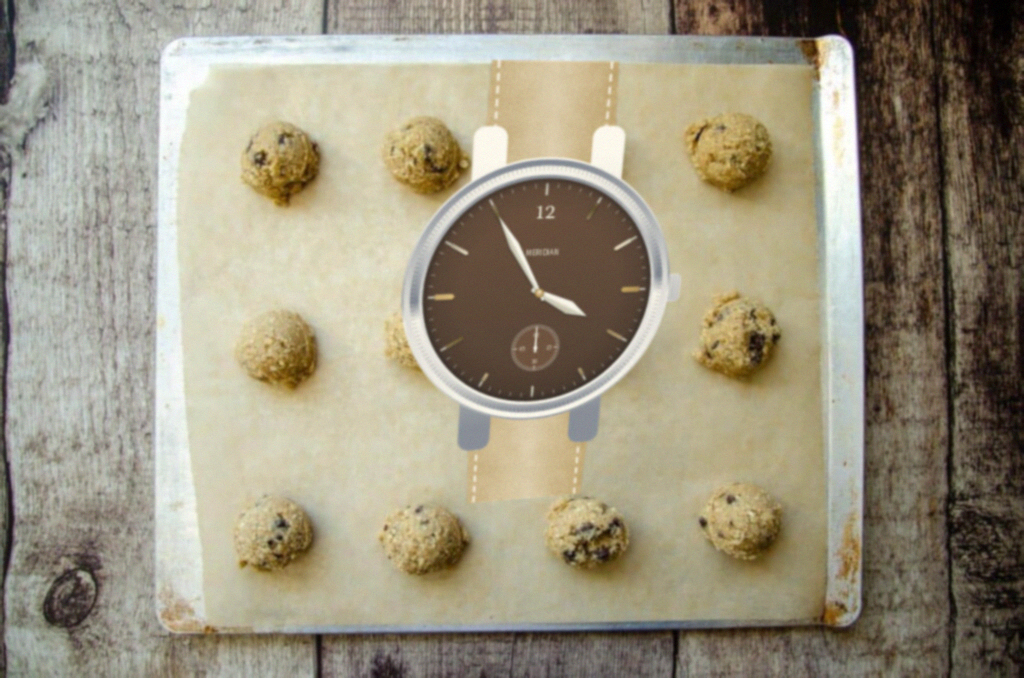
3:55
